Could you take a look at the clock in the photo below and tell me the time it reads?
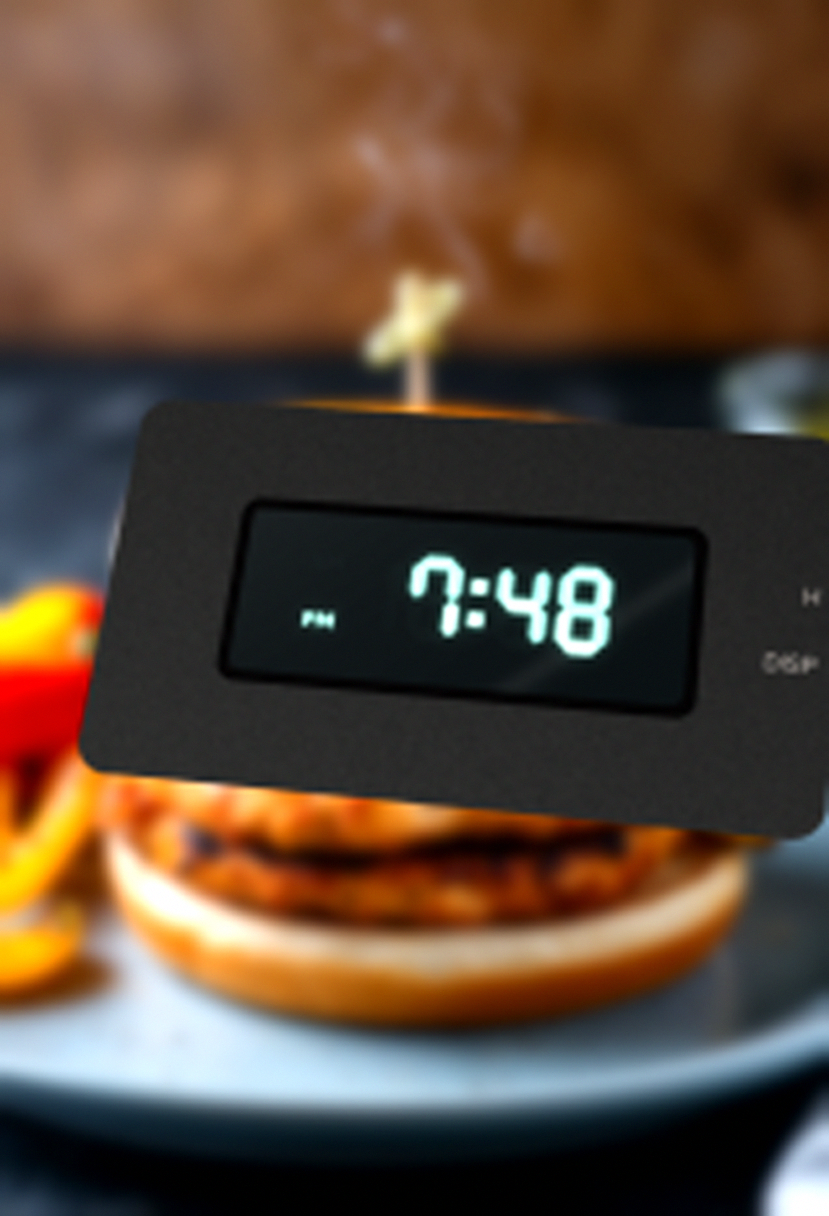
7:48
